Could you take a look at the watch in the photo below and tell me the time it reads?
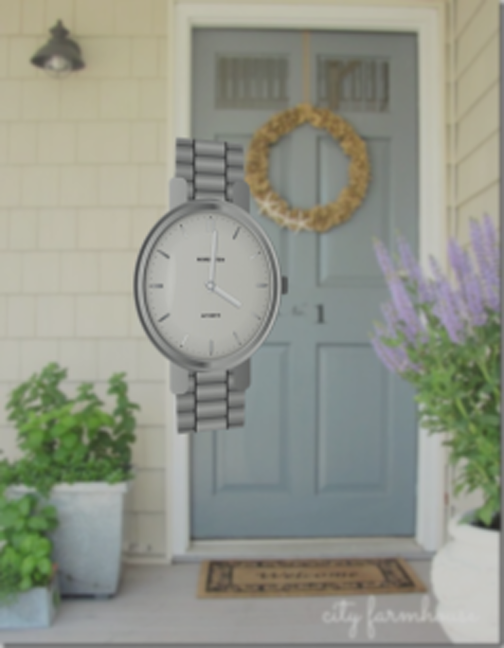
4:01
